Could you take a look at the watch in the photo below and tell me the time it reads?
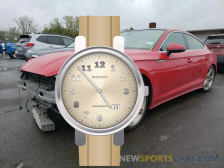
4:53
